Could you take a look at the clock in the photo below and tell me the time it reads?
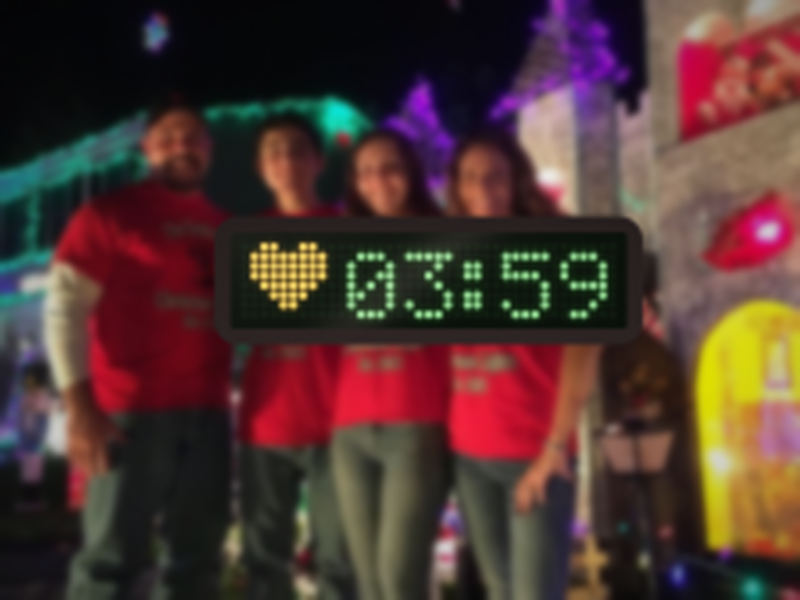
3:59
